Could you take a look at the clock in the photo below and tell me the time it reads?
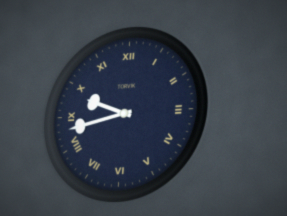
9:43
